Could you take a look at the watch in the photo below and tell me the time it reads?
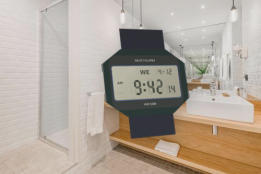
9:42:14
